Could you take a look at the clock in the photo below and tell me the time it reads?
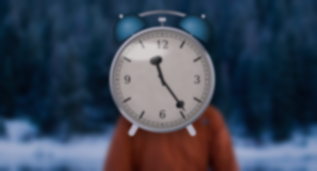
11:24
